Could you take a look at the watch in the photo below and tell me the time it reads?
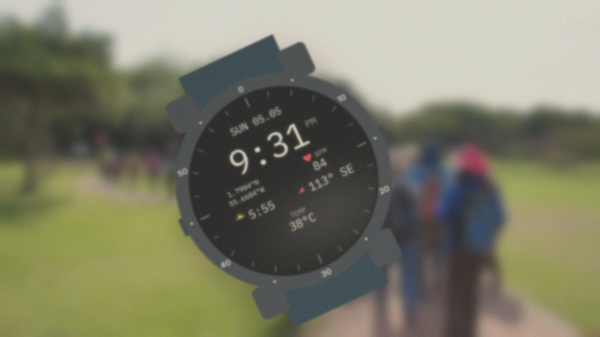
9:31
